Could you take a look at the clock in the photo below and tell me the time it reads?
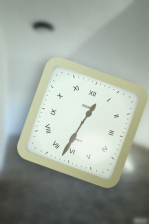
12:32
